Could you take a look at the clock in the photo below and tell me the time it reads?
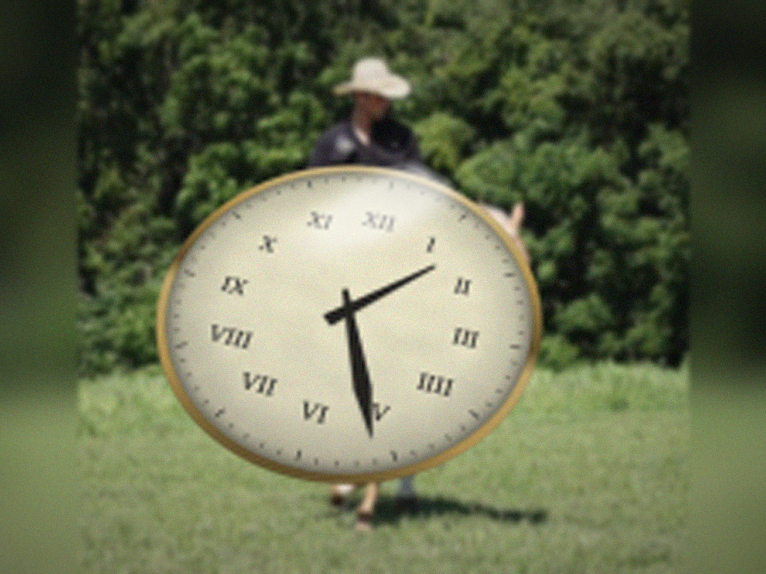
1:26
